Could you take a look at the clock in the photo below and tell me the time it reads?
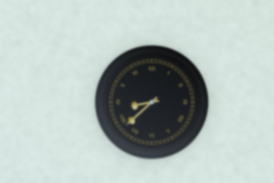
8:38
